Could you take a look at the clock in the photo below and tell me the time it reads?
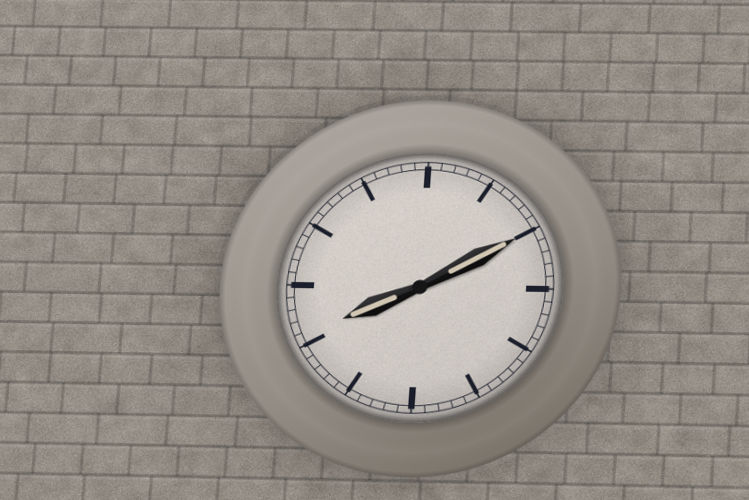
8:10
